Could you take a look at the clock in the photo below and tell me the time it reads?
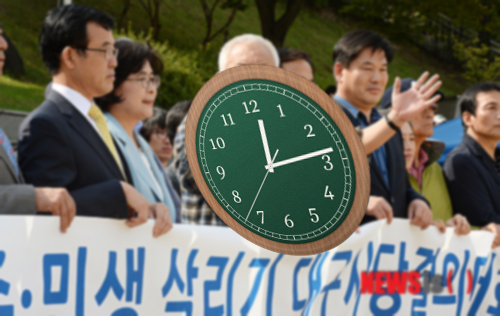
12:13:37
